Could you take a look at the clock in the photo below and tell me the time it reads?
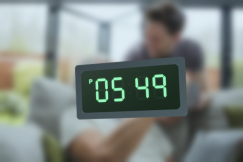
5:49
